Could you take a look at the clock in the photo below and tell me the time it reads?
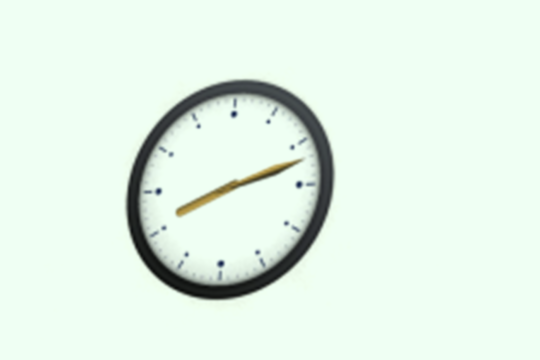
8:12
